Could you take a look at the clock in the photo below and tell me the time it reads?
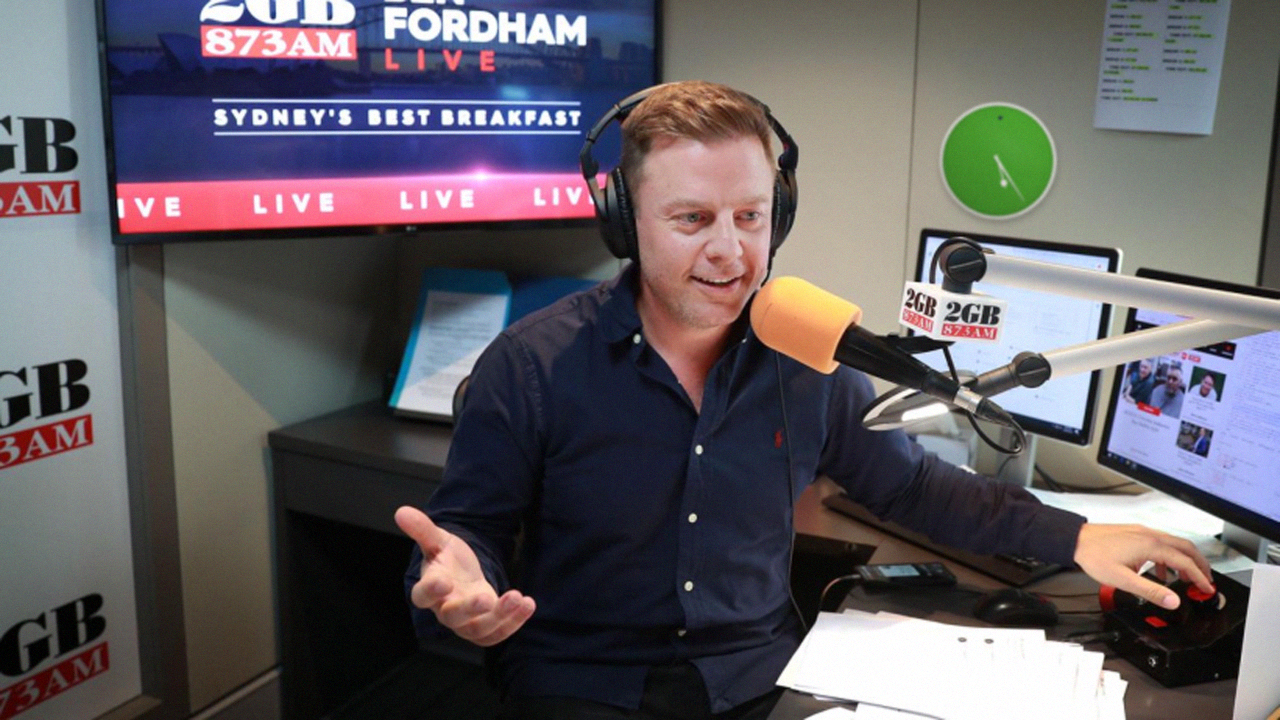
5:24
